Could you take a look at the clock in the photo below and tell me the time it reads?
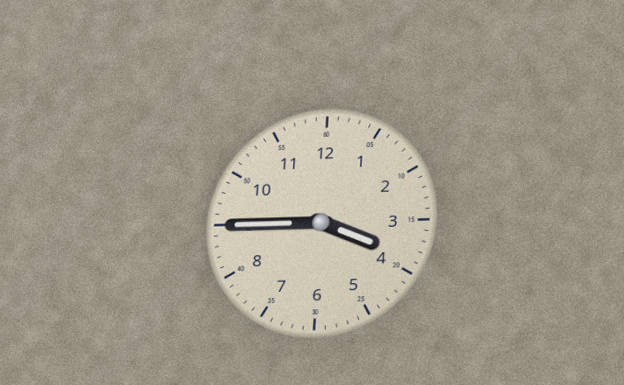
3:45
